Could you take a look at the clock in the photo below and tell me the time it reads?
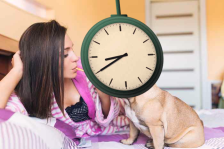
8:40
